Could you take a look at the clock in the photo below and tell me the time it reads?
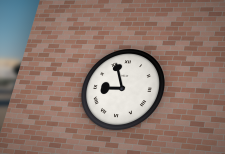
8:56
